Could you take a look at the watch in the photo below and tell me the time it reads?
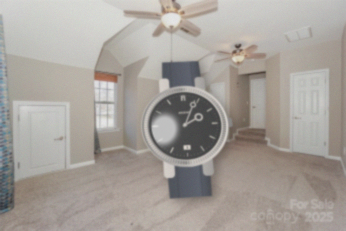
2:04
